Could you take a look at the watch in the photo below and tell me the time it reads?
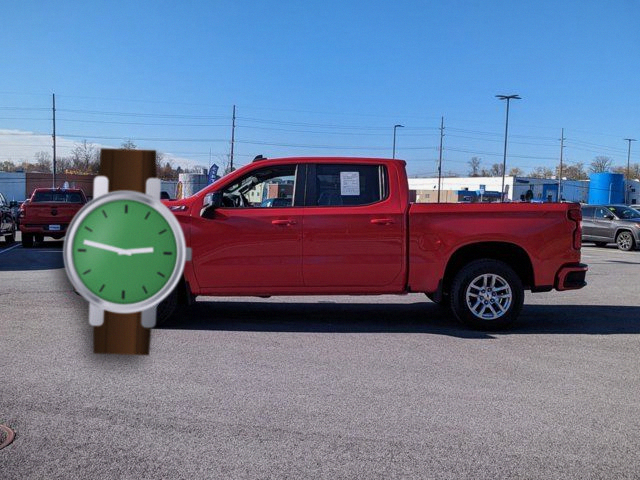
2:47
